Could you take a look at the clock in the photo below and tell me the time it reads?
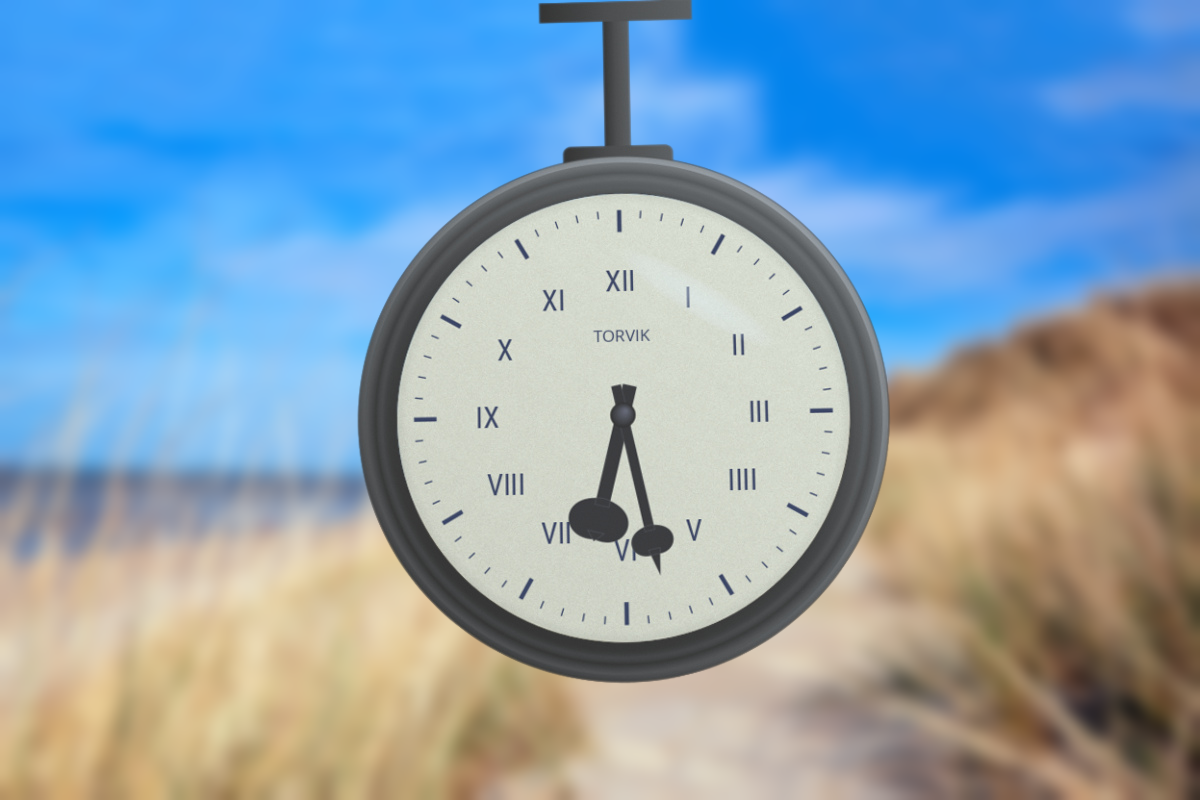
6:28
